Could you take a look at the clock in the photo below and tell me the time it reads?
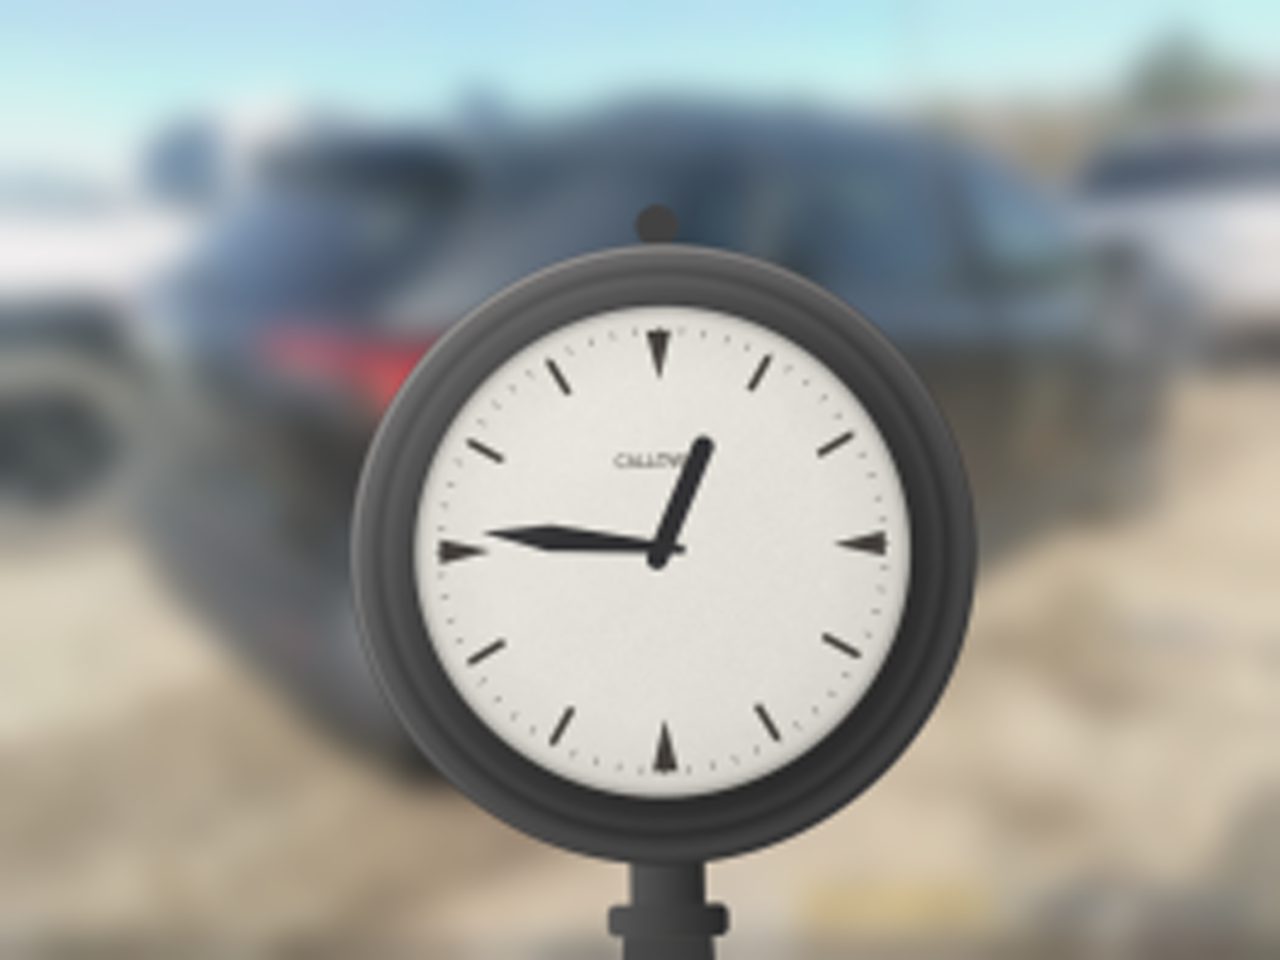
12:46
